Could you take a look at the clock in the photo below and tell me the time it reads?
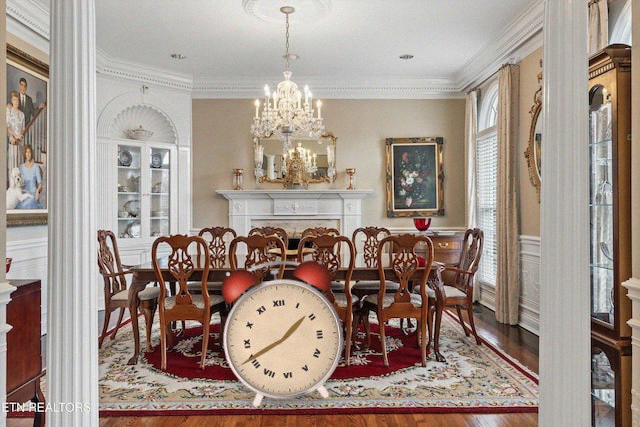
1:41
